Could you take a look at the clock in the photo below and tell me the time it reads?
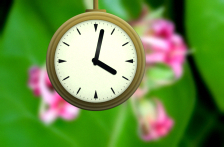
4:02
